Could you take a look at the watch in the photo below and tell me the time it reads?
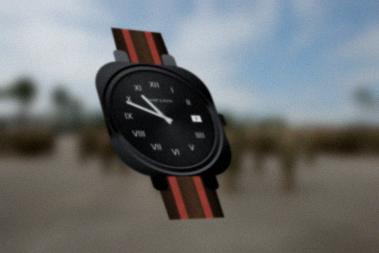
10:49
